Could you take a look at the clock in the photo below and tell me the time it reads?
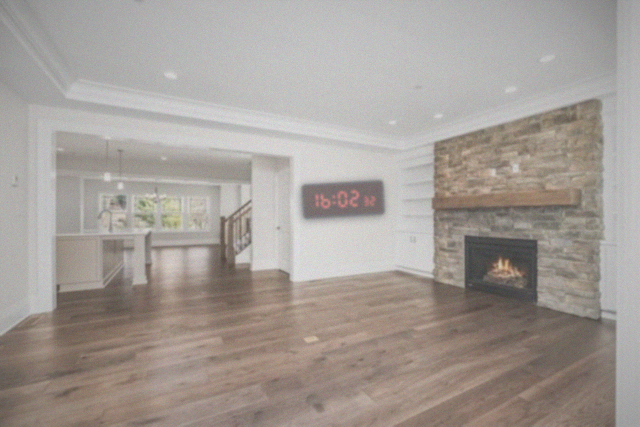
16:02
